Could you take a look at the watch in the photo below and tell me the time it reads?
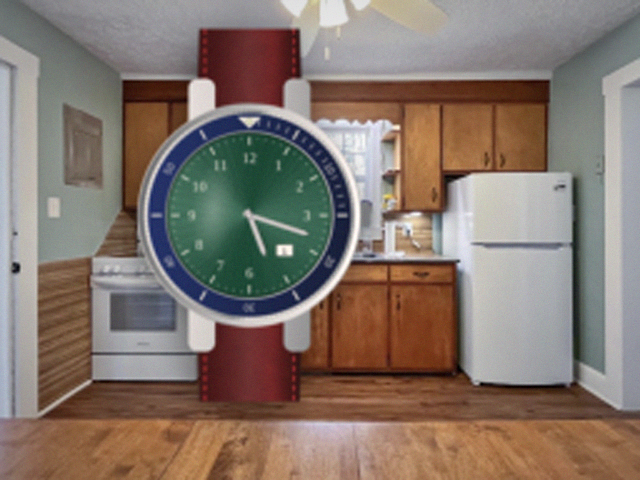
5:18
